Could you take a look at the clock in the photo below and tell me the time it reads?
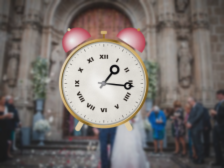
1:16
